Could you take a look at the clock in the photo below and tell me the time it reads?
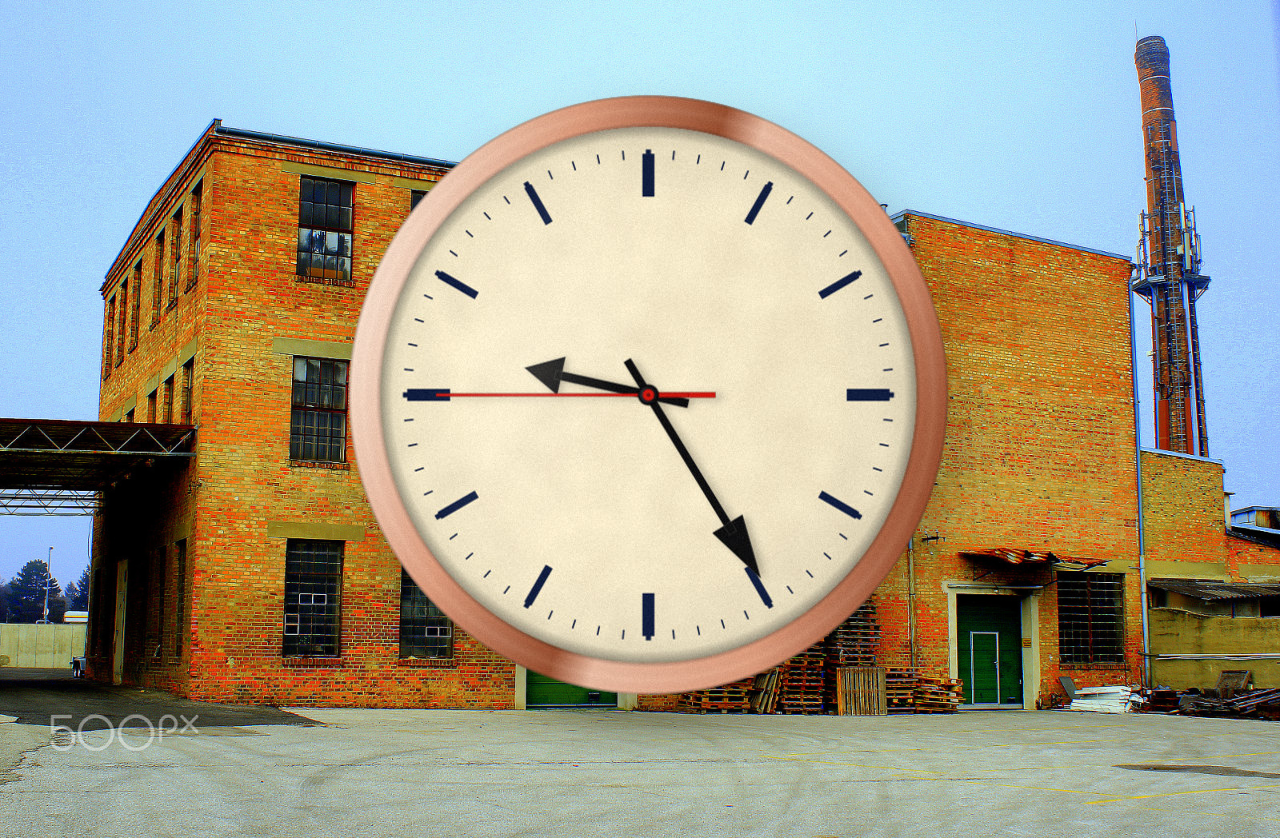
9:24:45
